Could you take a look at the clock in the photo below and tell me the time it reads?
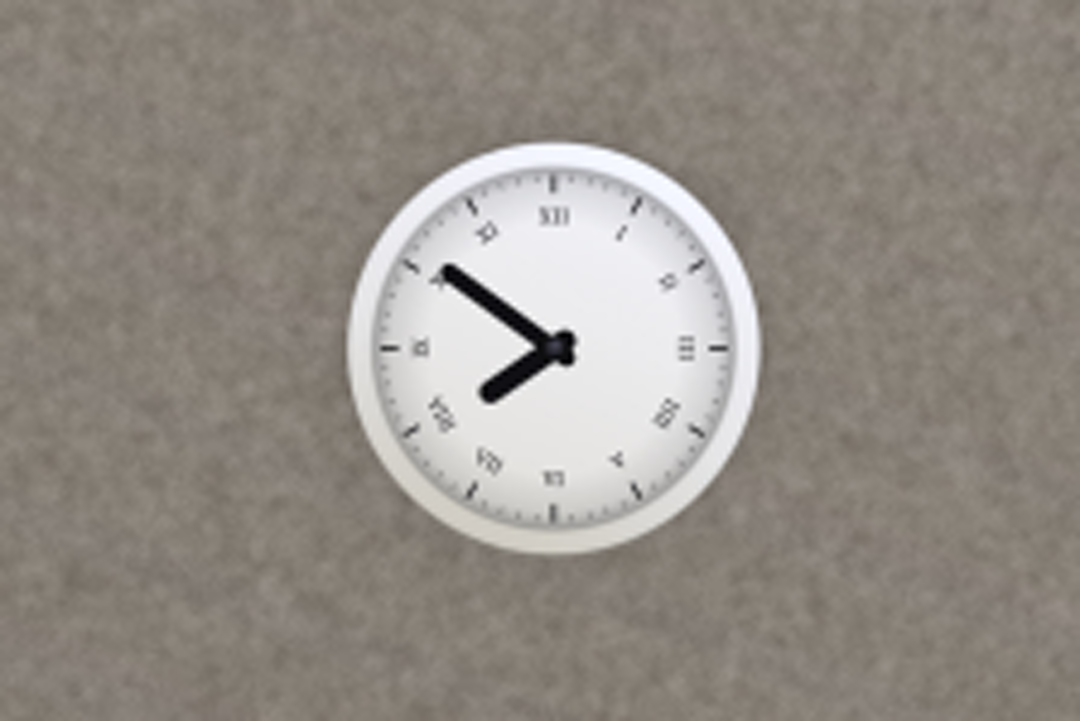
7:51
